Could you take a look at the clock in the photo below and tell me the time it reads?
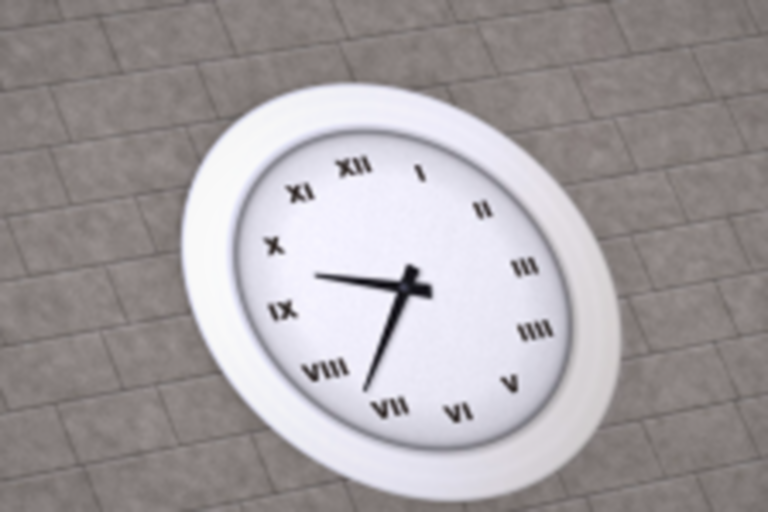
9:37
